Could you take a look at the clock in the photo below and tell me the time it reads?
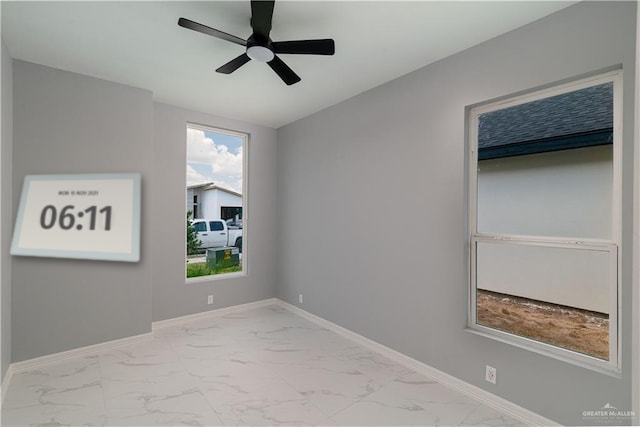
6:11
